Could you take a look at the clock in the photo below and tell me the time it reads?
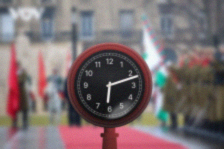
6:12
